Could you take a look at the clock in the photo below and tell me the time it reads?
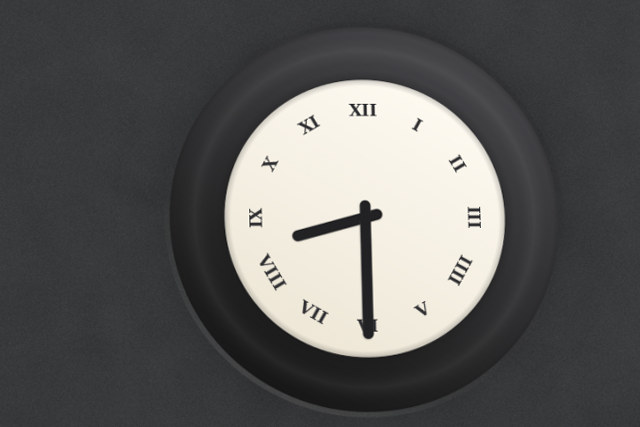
8:30
